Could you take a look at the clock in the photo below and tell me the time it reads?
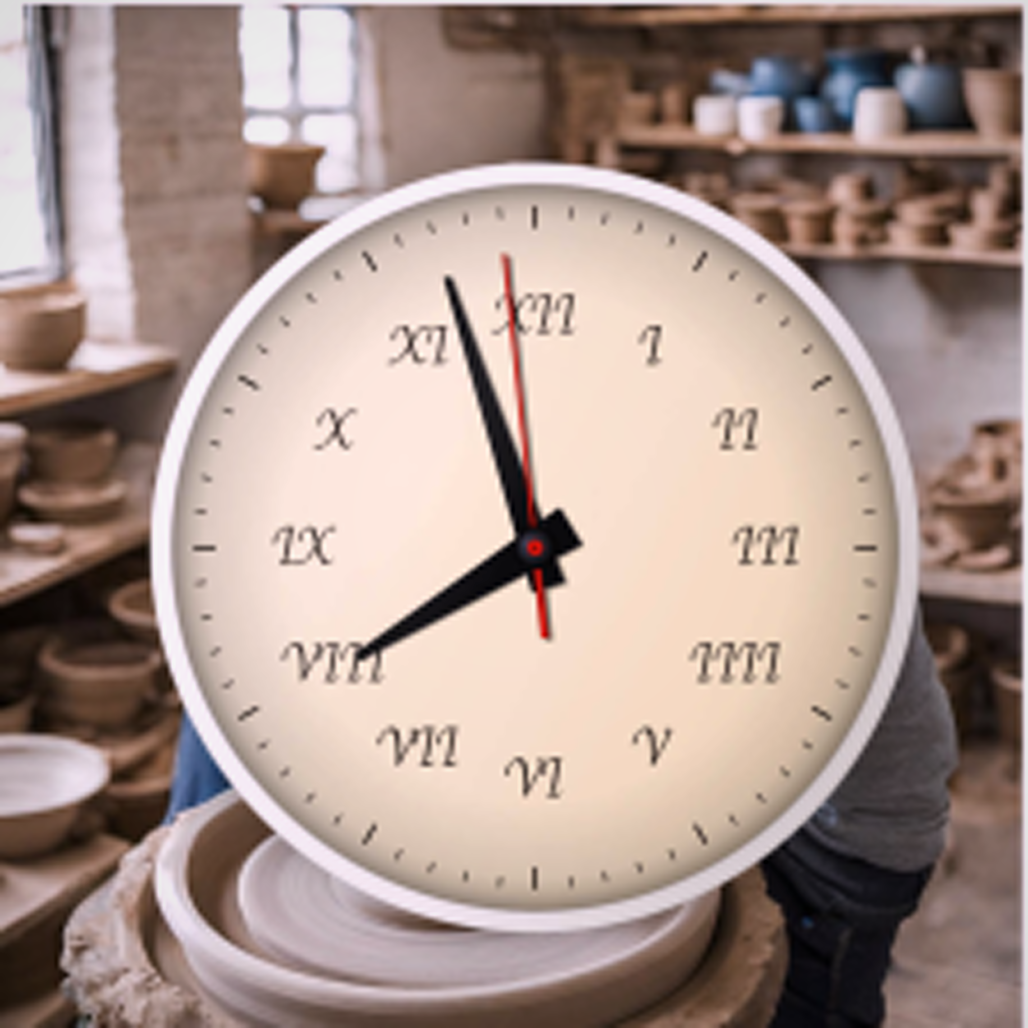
7:56:59
